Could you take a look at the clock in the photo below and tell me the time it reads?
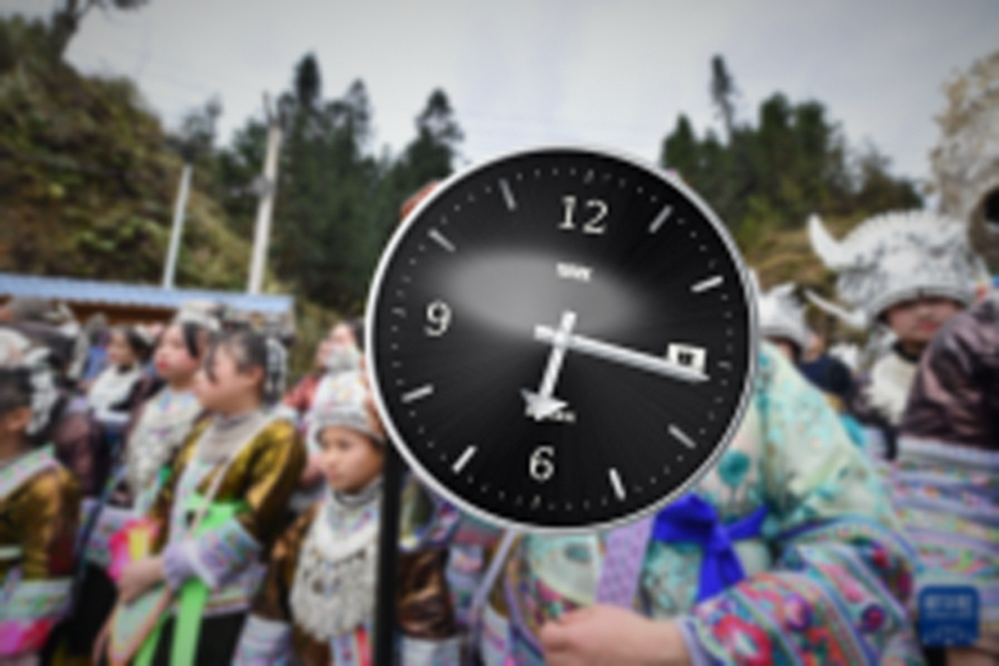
6:16
